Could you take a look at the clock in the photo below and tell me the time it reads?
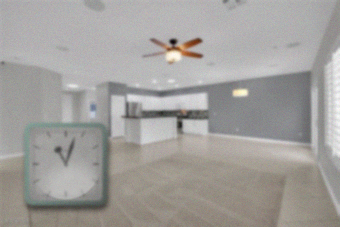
11:03
